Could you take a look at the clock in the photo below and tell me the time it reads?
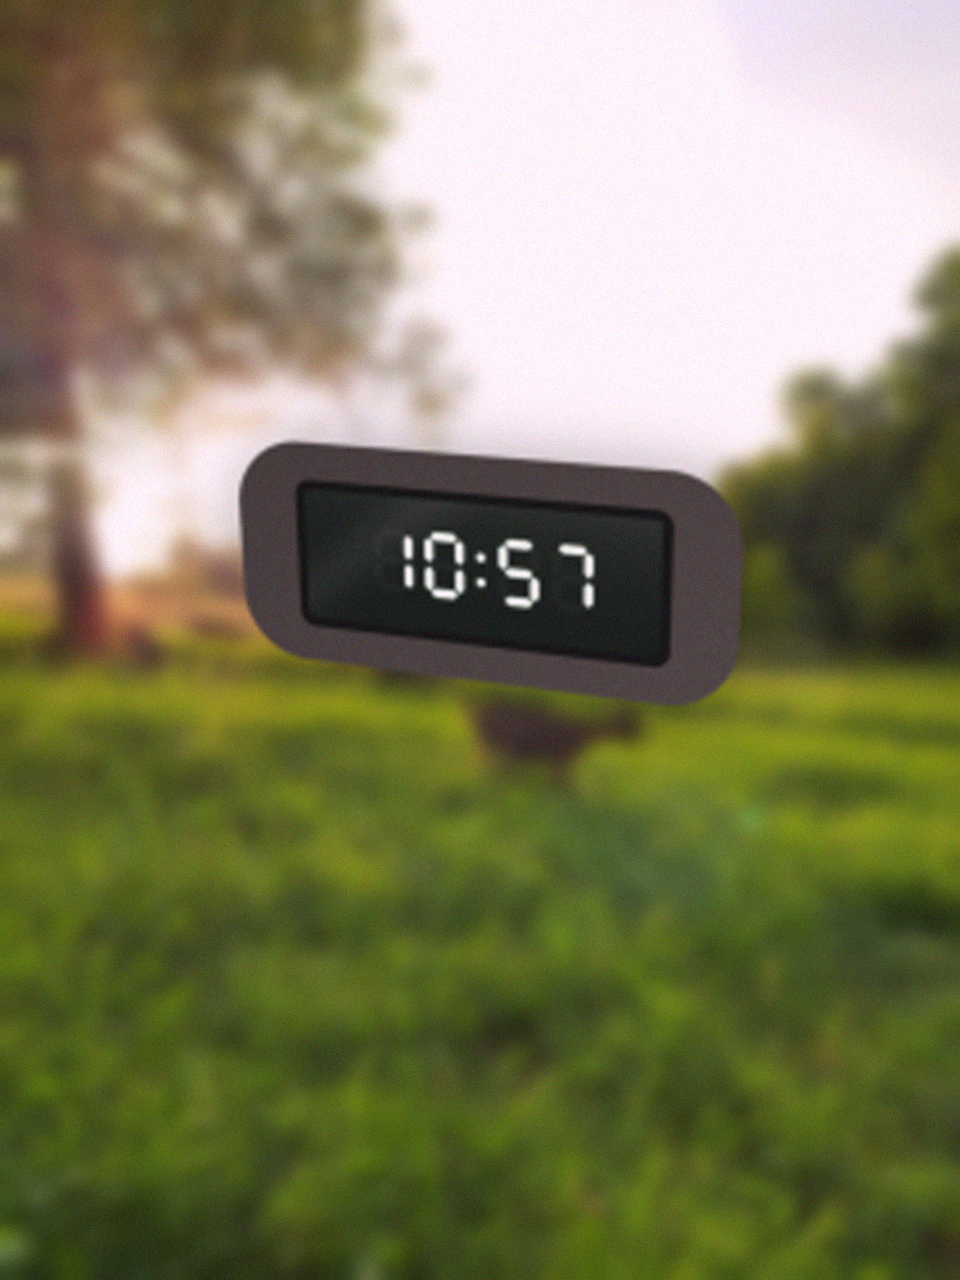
10:57
